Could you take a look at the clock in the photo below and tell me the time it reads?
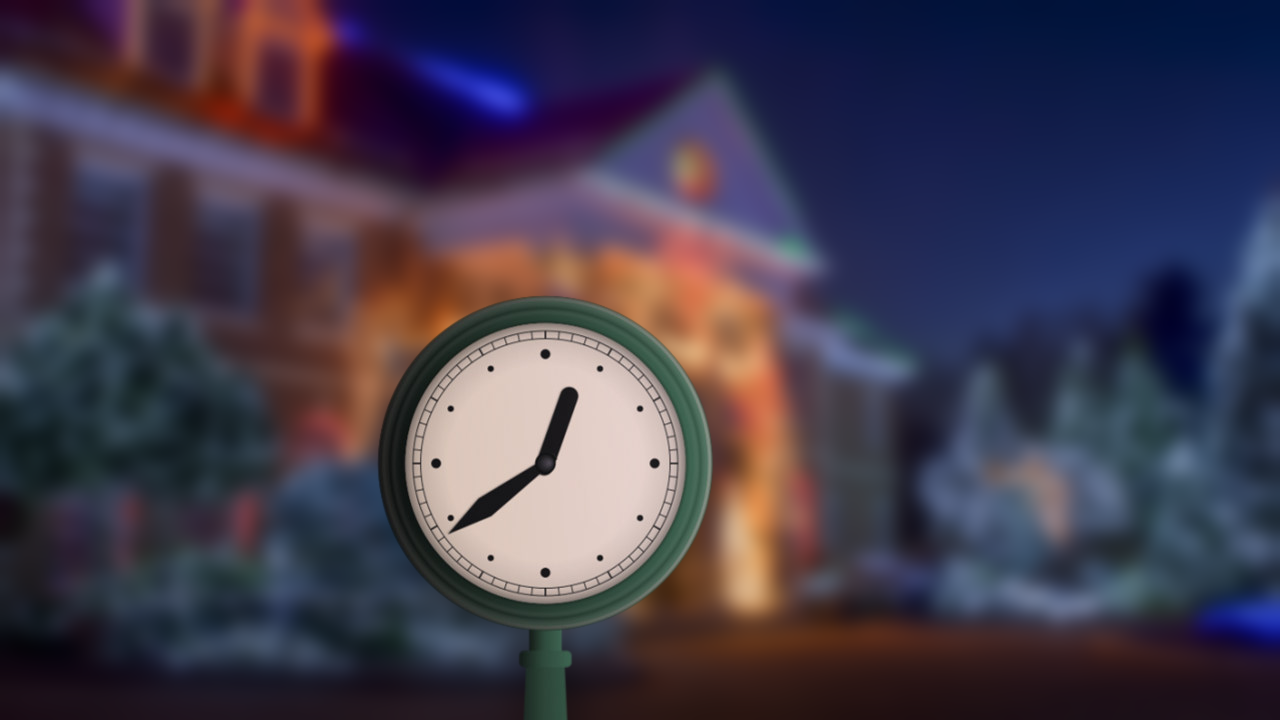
12:39
